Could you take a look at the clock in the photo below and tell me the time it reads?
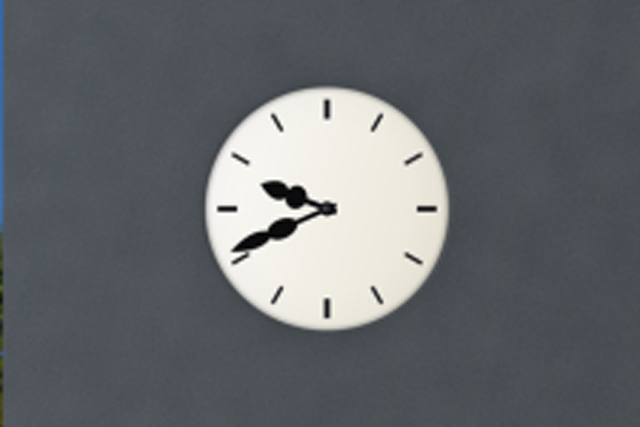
9:41
